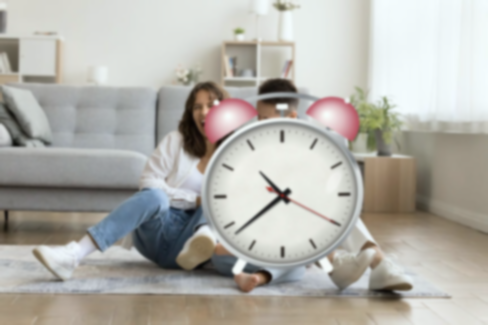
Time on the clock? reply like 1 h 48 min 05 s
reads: 10 h 38 min 20 s
